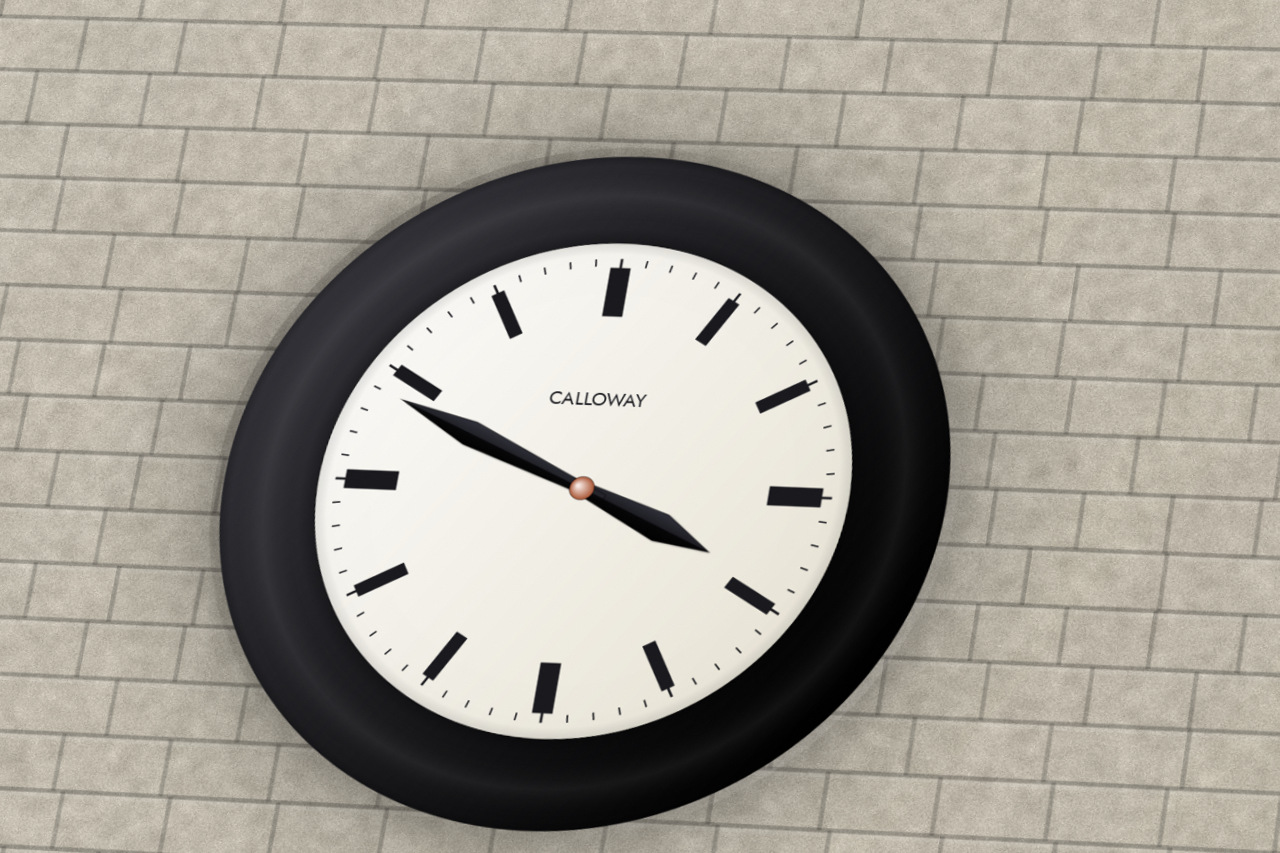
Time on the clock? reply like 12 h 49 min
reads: 3 h 49 min
